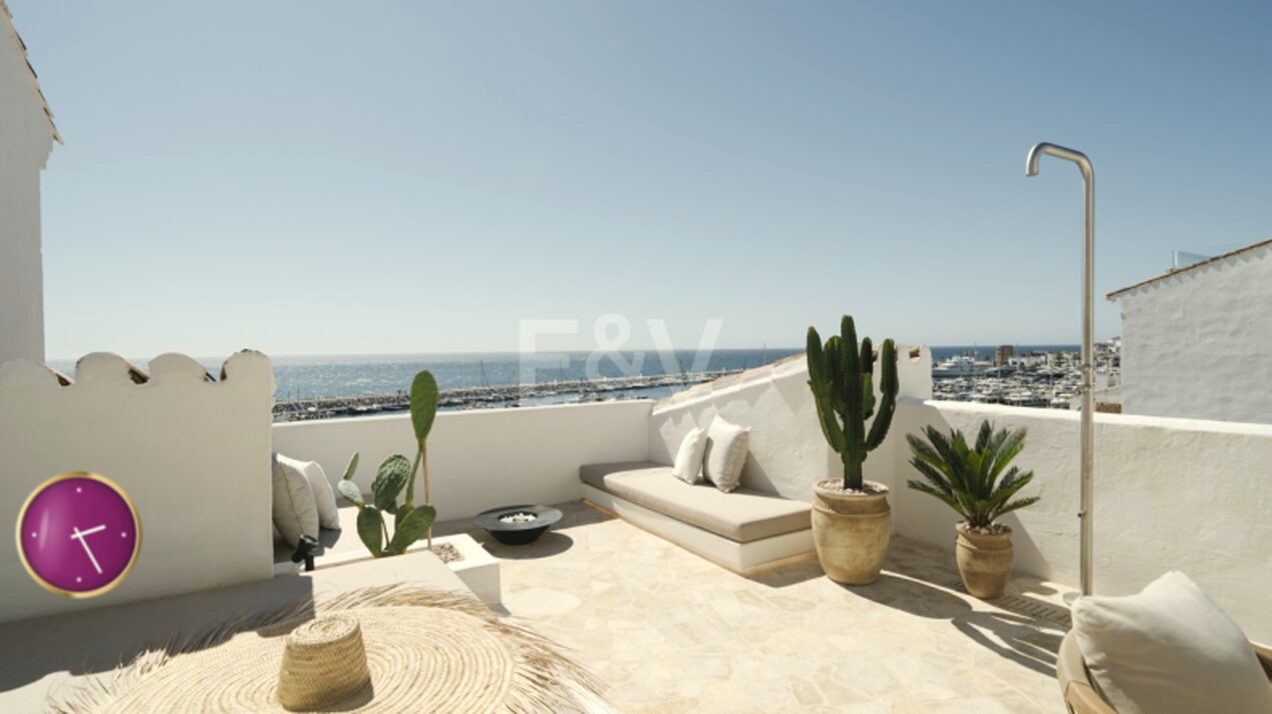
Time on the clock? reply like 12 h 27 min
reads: 2 h 25 min
